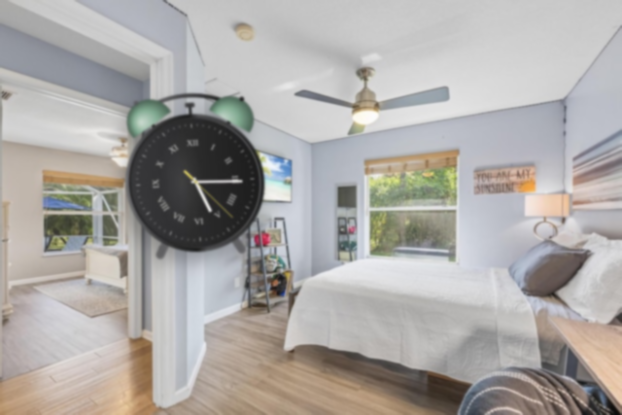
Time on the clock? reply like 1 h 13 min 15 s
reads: 5 h 15 min 23 s
